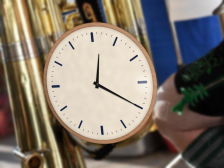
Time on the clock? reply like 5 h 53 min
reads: 12 h 20 min
